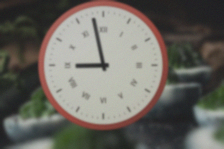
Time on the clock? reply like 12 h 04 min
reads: 8 h 58 min
